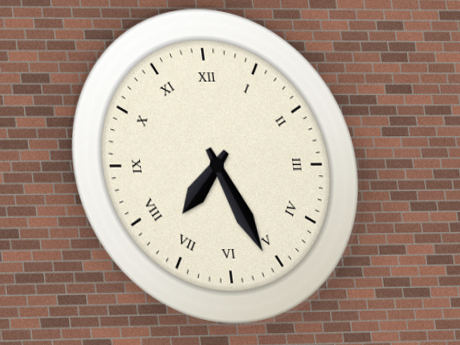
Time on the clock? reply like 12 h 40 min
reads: 7 h 26 min
